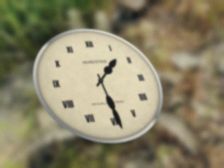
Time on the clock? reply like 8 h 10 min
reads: 1 h 29 min
